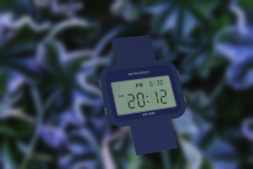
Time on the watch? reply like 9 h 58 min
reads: 20 h 12 min
